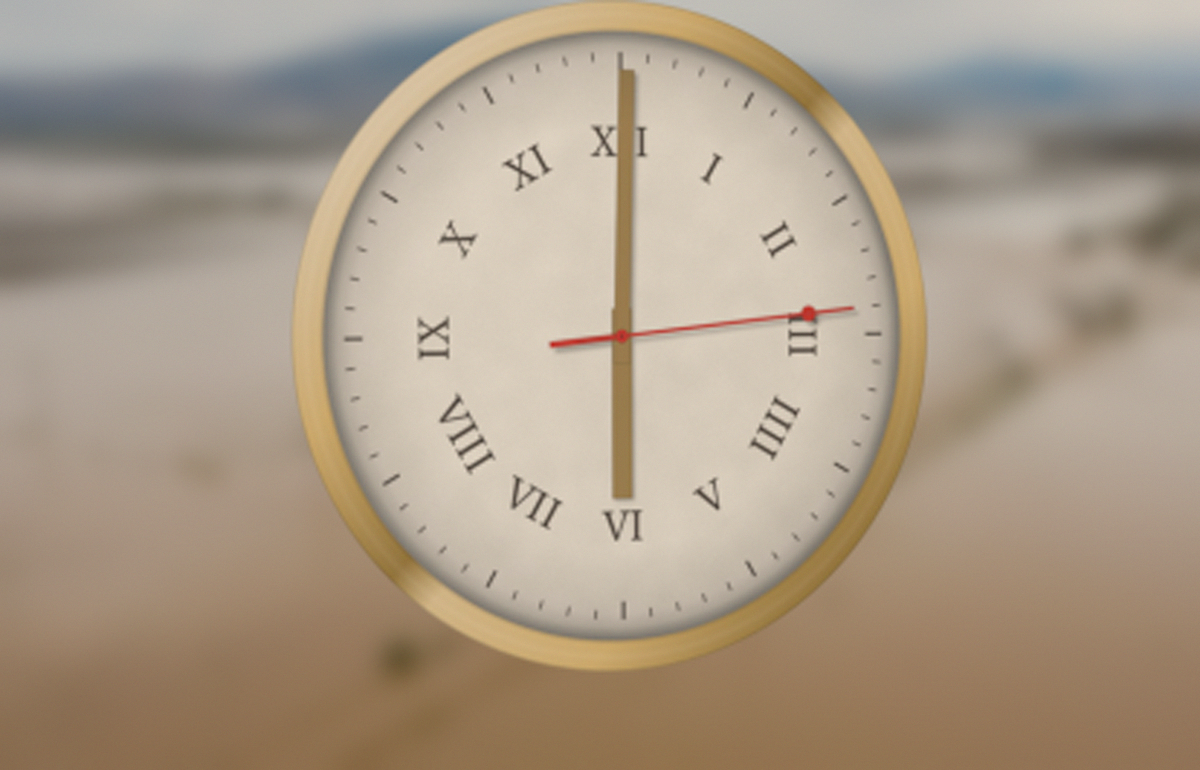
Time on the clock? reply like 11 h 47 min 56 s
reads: 6 h 00 min 14 s
